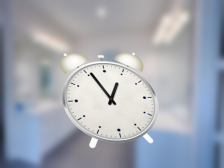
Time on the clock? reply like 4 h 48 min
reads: 12 h 56 min
